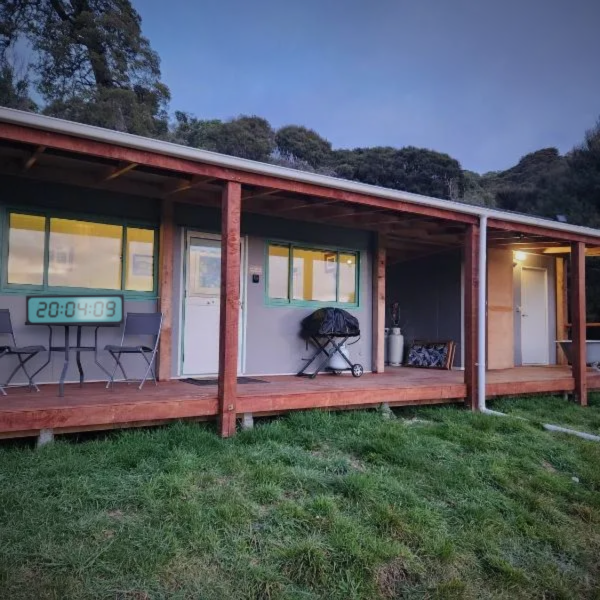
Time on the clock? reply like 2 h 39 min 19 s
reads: 20 h 04 min 09 s
